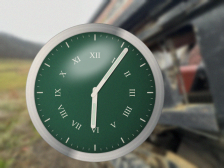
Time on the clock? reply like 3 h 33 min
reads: 6 h 06 min
